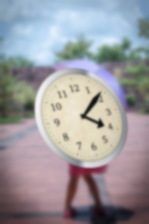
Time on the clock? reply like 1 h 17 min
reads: 4 h 09 min
